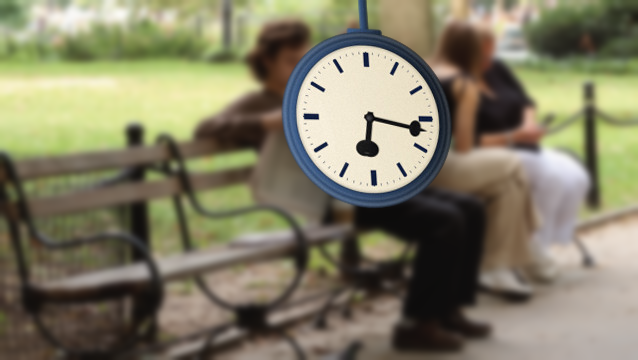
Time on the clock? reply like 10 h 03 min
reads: 6 h 17 min
